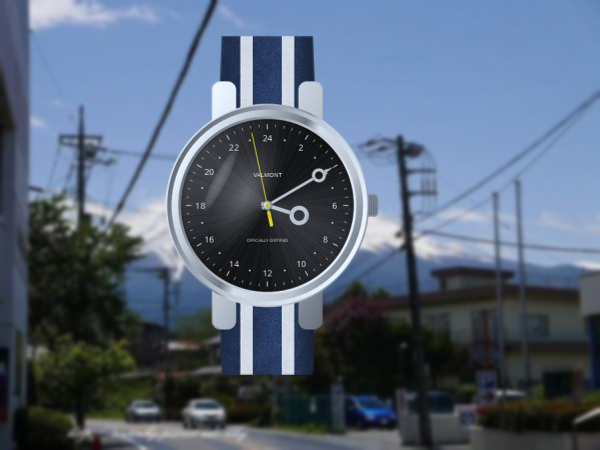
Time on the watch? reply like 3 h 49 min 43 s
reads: 7 h 09 min 58 s
